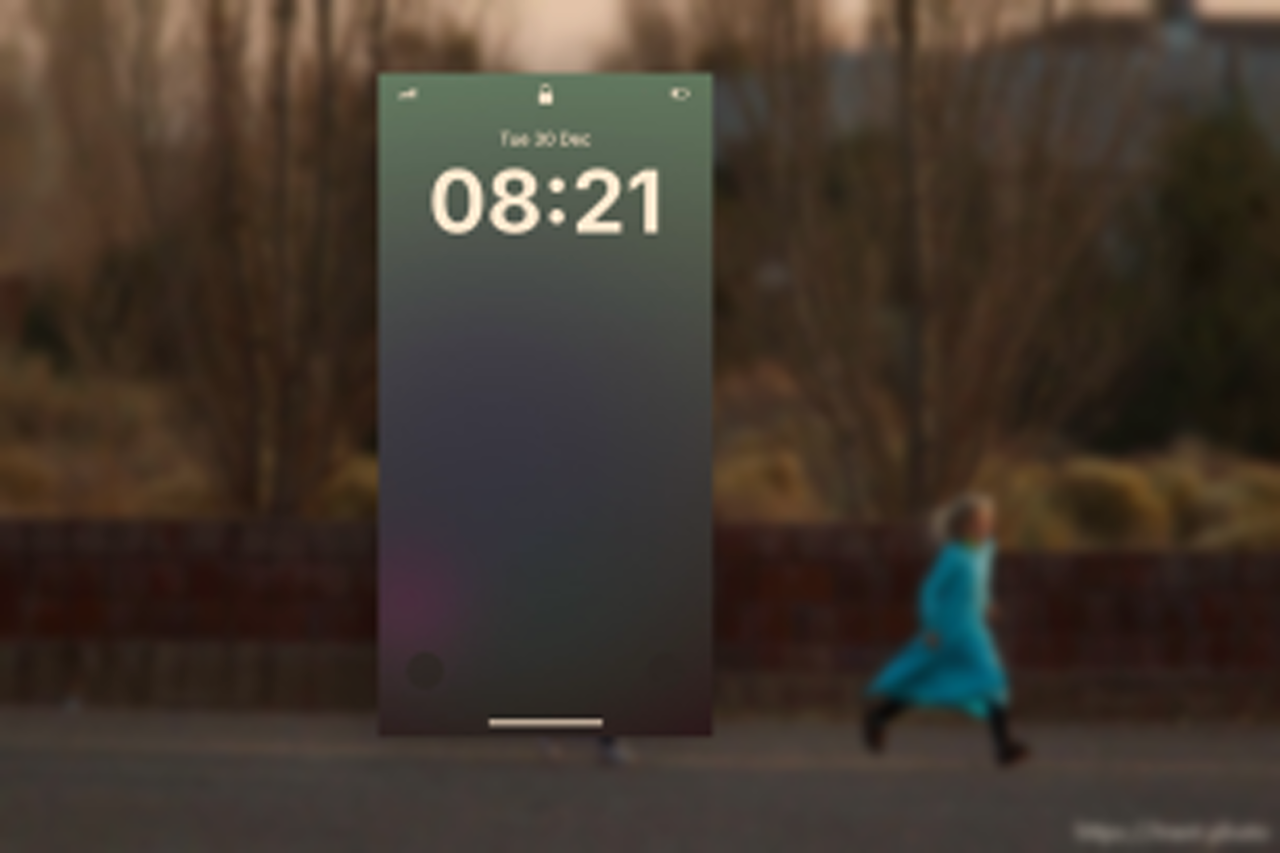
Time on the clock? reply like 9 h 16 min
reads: 8 h 21 min
